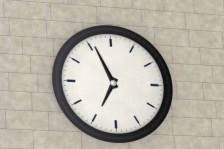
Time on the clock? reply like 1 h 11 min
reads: 6 h 56 min
